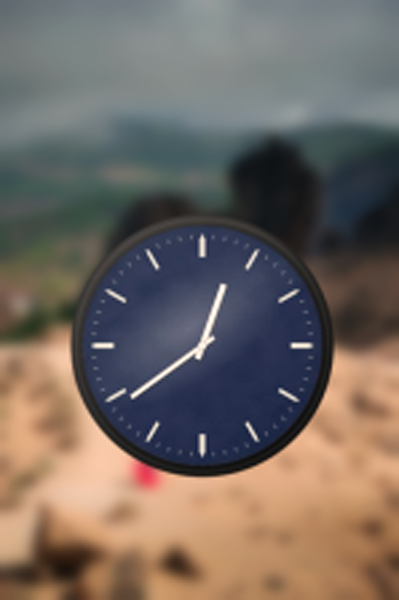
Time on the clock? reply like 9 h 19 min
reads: 12 h 39 min
